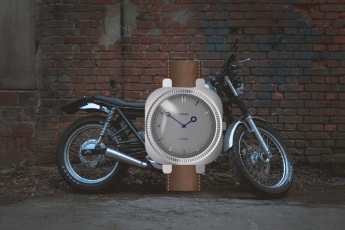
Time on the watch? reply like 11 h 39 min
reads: 1 h 51 min
